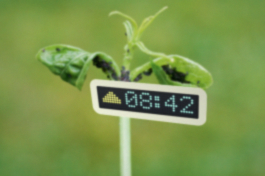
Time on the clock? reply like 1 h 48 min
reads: 8 h 42 min
